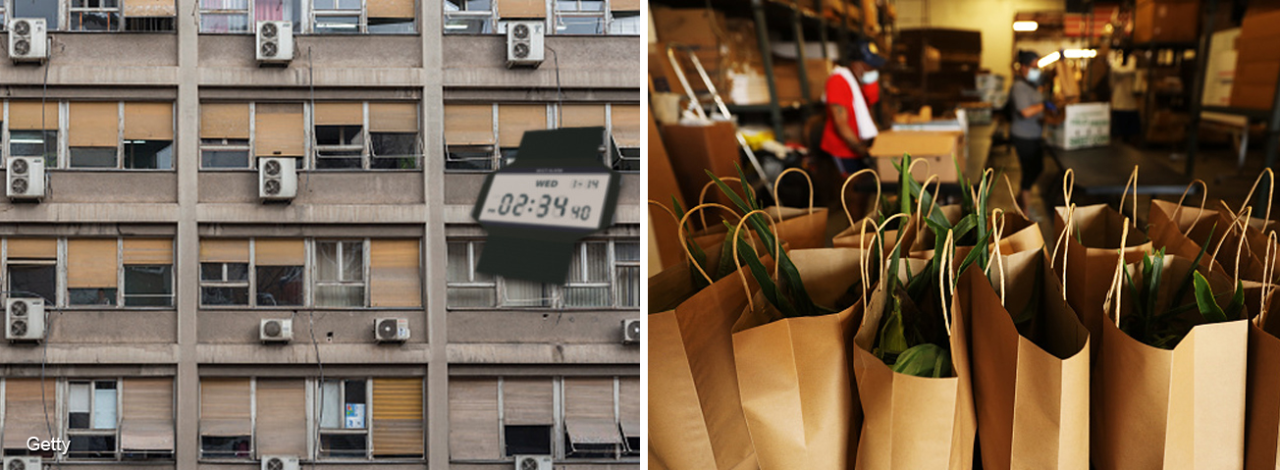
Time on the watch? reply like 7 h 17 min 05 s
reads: 2 h 34 min 40 s
